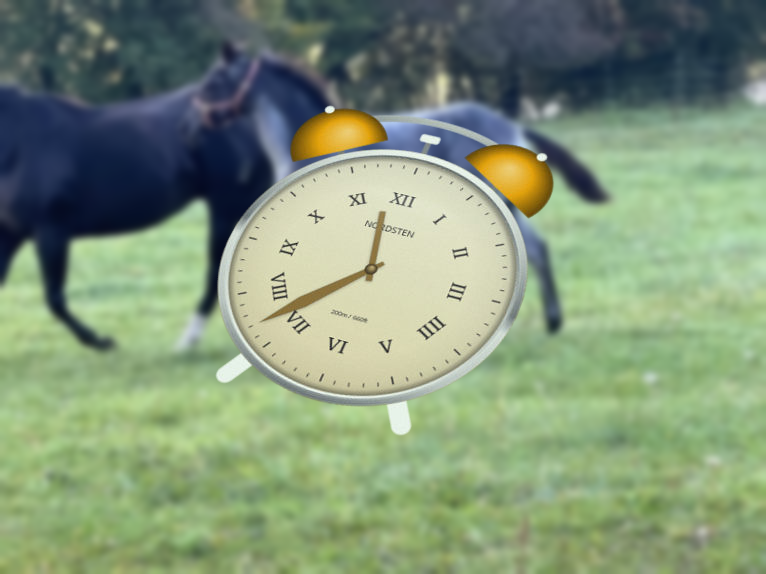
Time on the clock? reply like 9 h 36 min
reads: 11 h 37 min
